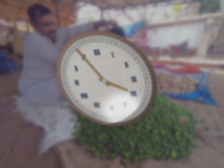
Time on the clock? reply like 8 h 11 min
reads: 3 h 55 min
